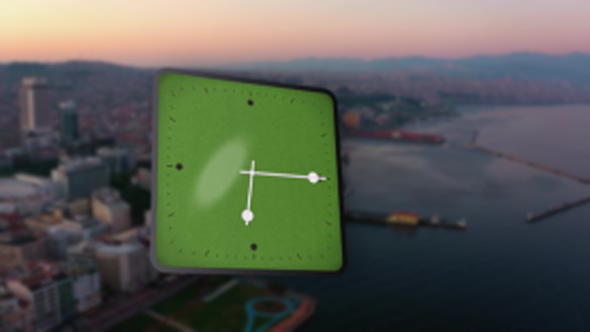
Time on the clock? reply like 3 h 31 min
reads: 6 h 15 min
